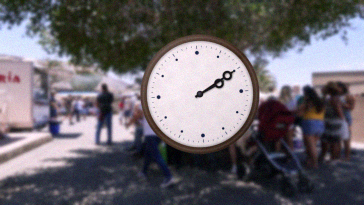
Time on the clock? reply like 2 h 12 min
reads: 2 h 10 min
